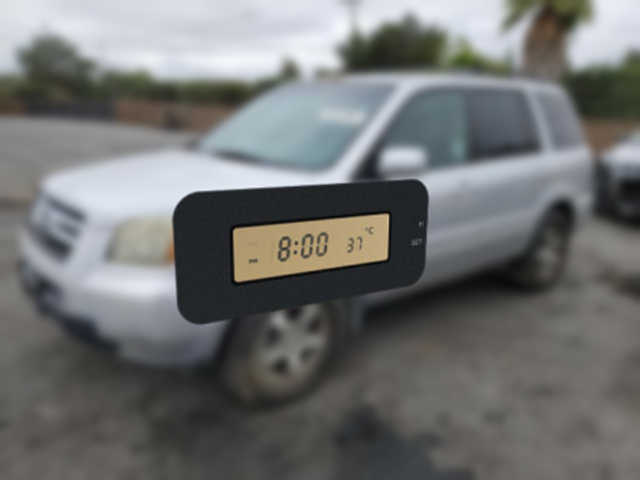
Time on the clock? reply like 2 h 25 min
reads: 8 h 00 min
